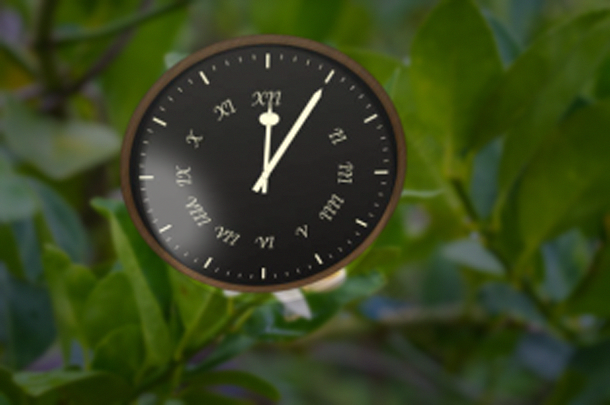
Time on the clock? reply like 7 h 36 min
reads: 12 h 05 min
